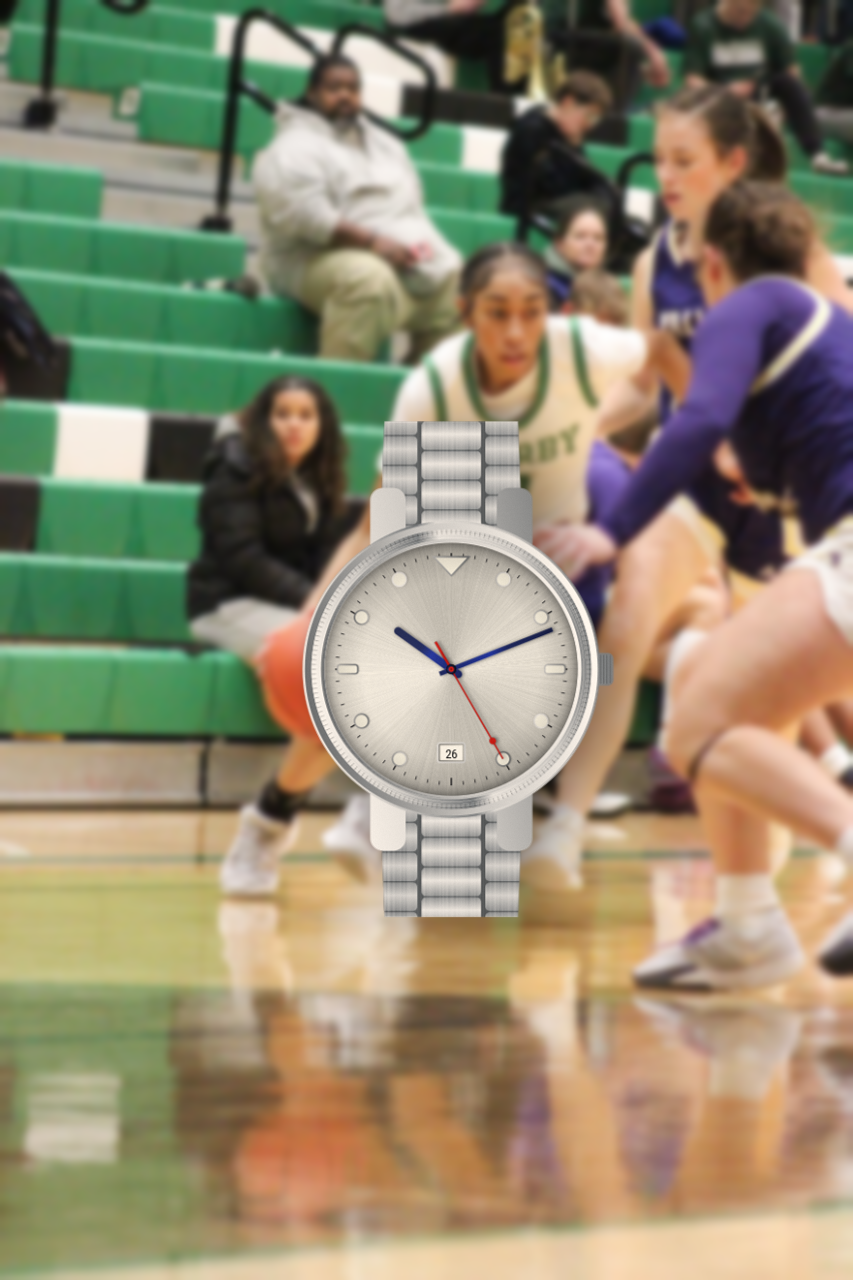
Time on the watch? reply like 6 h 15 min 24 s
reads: 10 h 11 min 25 s
